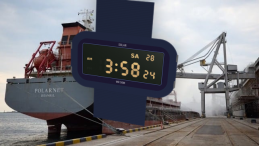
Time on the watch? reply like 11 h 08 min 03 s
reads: 3 h 58 min 24 s
